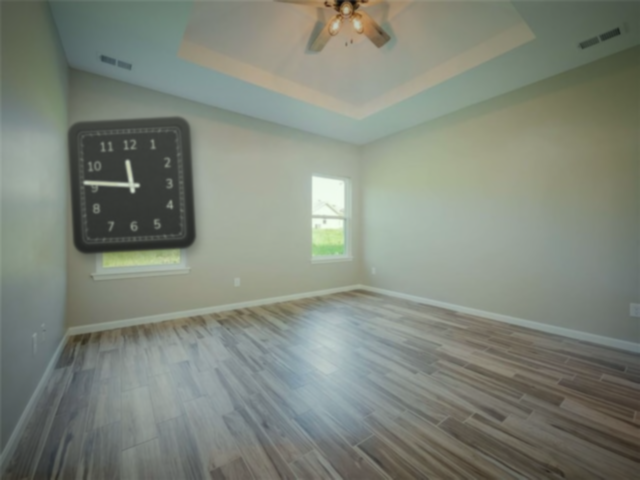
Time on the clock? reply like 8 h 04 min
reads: 11 h 46 min
